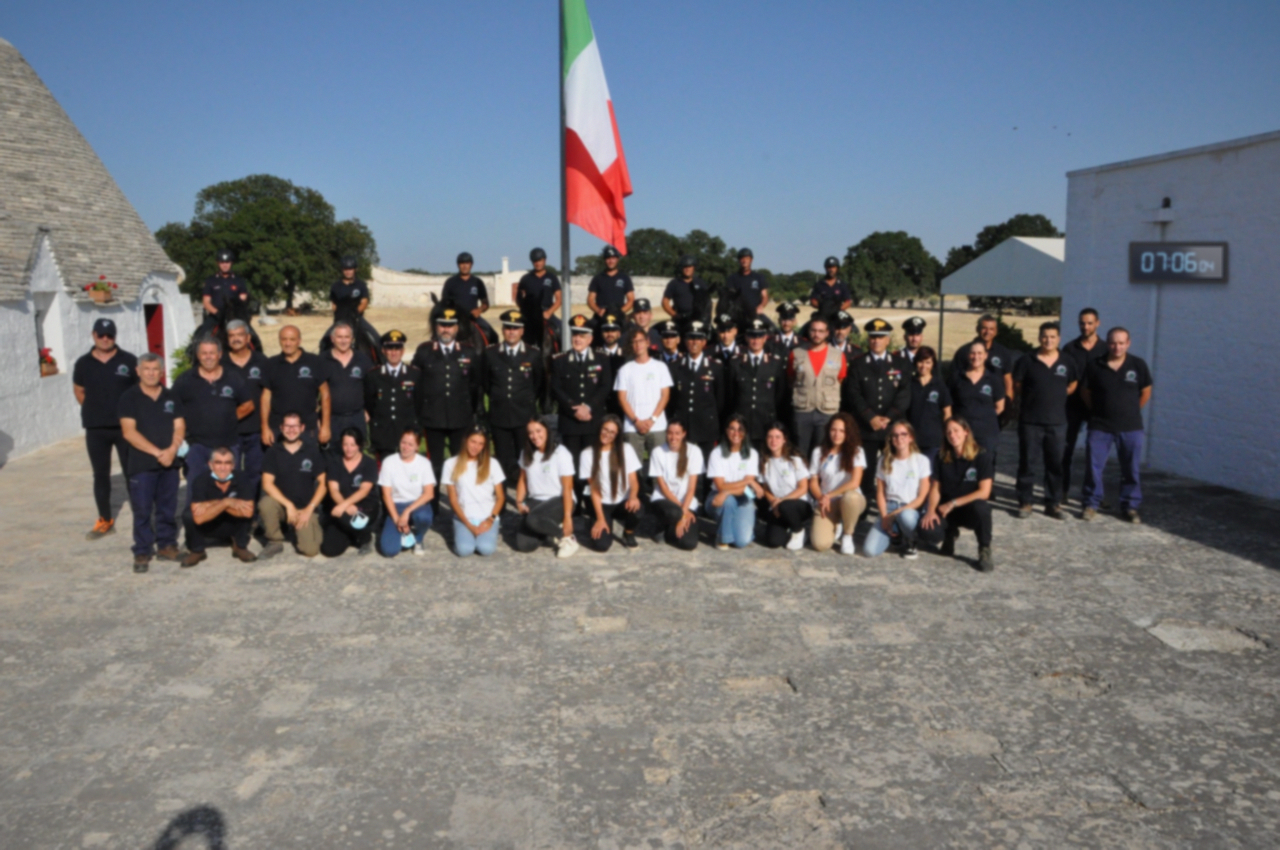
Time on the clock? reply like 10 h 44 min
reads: 7 h 06 min
